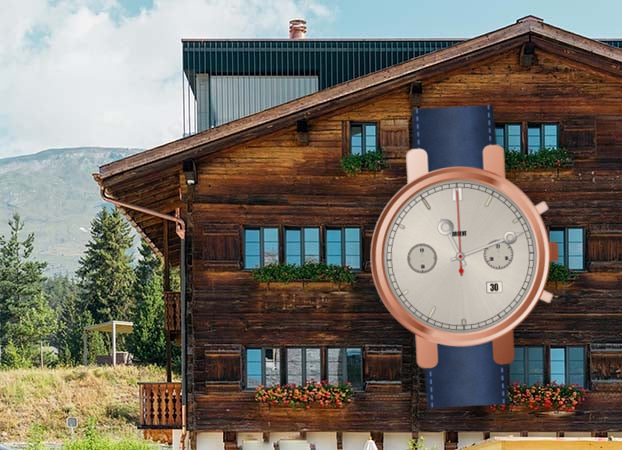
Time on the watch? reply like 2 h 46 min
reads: 11 h 12 min
